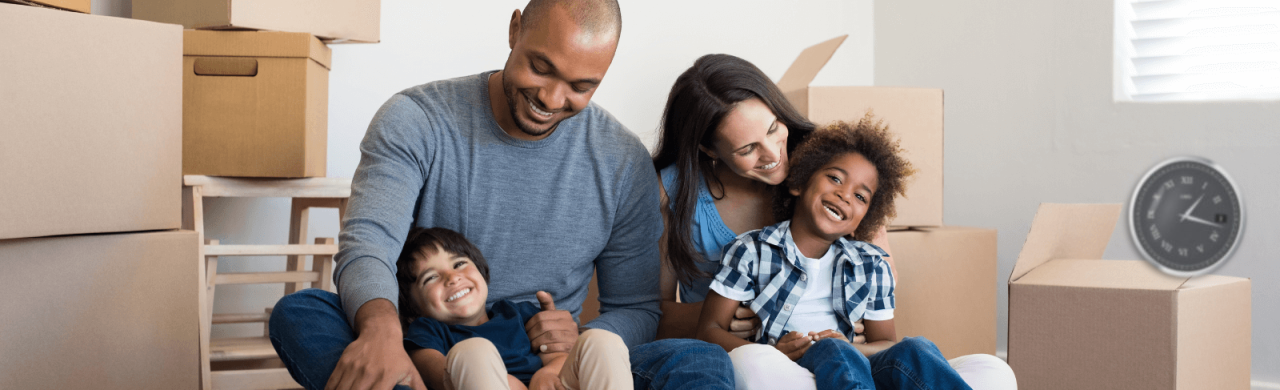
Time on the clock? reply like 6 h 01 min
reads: 1 h 17 min
